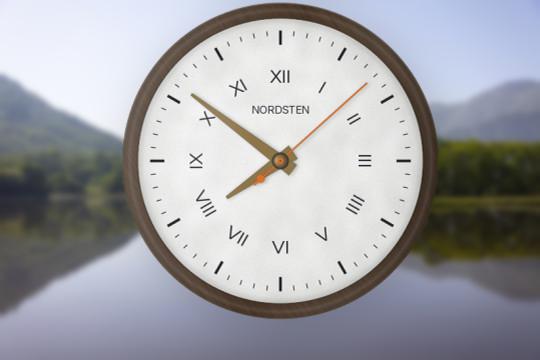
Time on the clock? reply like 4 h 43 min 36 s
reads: 7 h 51 min 08 s
